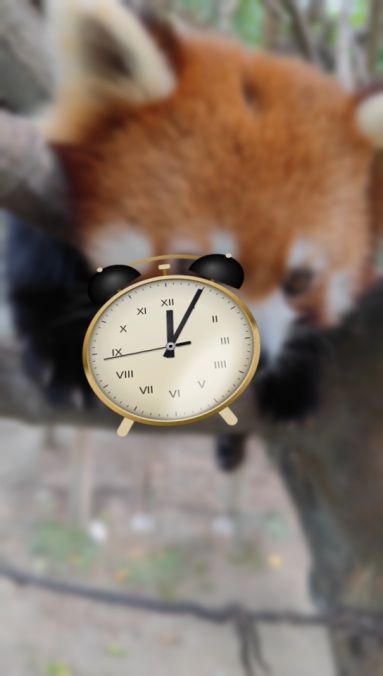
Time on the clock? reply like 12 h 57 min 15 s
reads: 12 h 04 min 44 s
